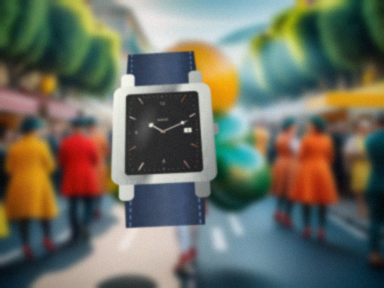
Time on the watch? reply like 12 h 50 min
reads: 10 h 11 min
